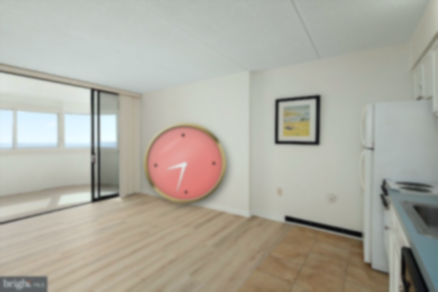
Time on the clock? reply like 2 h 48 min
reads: 8 h 33 min
